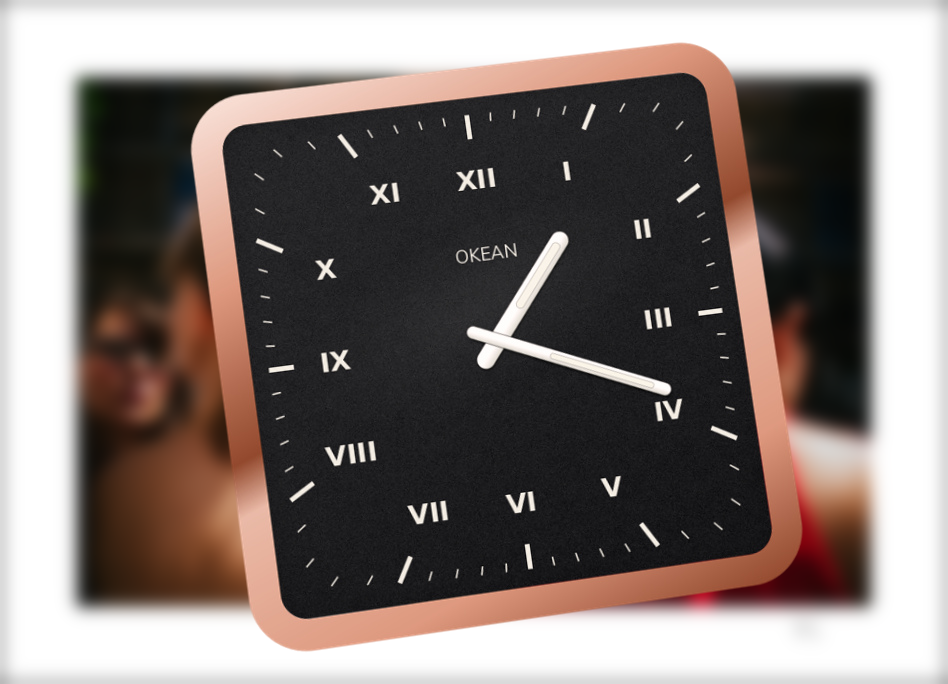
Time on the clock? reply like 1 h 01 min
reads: 1 h 19 min
